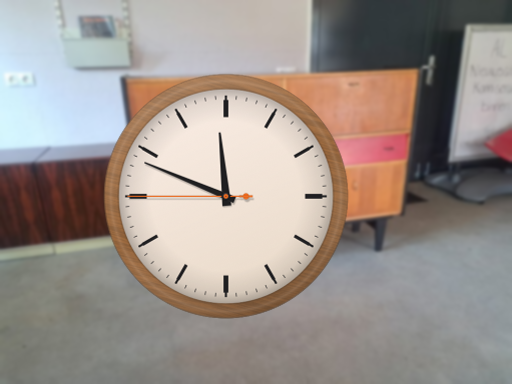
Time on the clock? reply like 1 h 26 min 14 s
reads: 11 h 48 min 45 s
